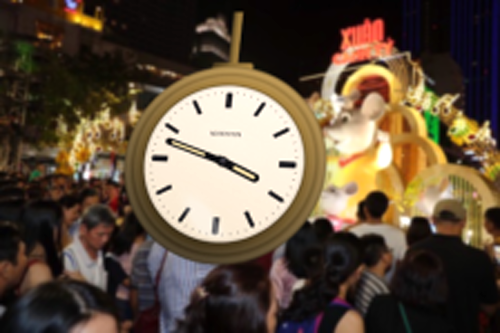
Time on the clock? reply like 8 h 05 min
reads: 3 h 48 min
